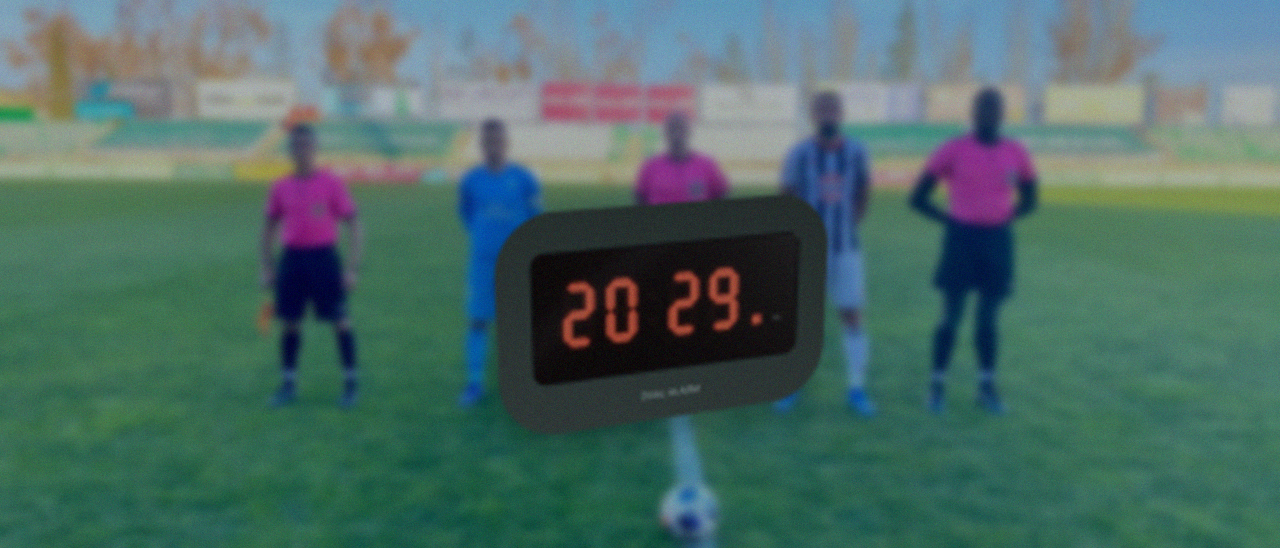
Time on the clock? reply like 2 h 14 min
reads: 20 h 29 min
